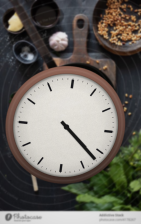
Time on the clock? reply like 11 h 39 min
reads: 4 h 22 min
